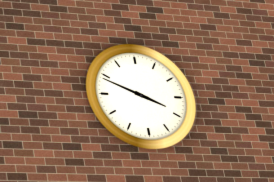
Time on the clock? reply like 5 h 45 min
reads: 3 h 49 min
